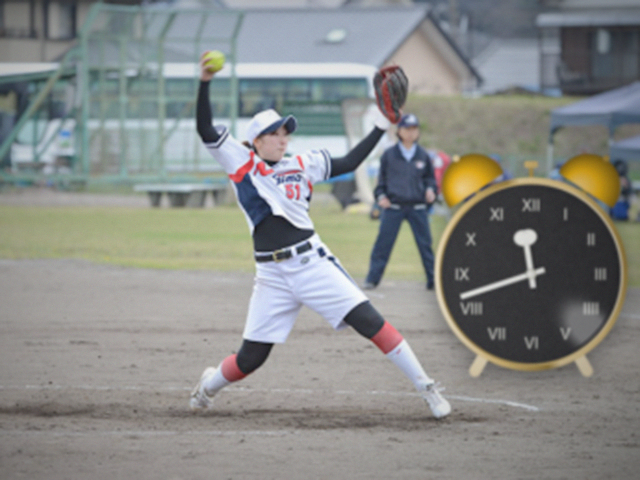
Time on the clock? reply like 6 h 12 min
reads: 11 h 42 min
